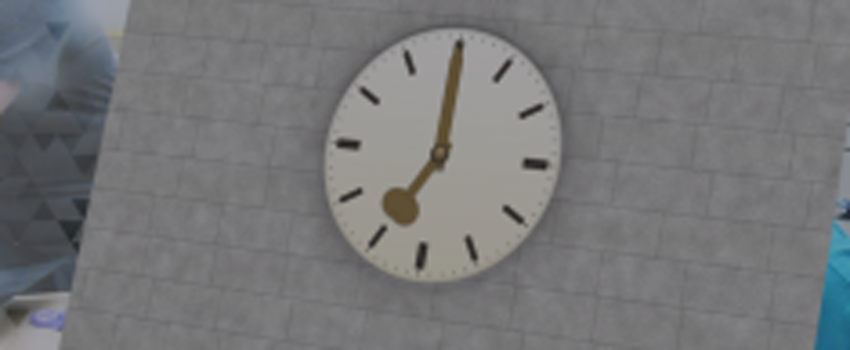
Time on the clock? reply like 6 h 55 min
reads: 7 h 00 min
